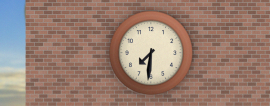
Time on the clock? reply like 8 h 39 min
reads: 7 h 31 min
